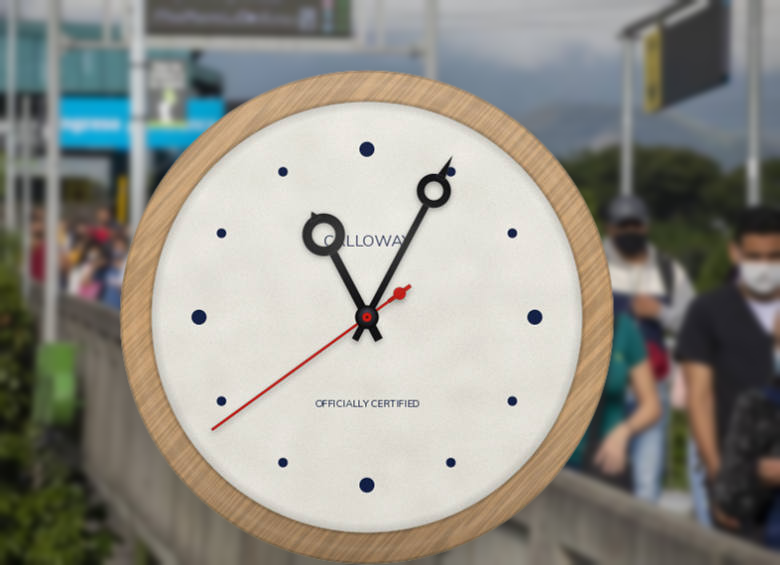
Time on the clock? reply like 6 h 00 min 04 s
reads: 11 h 04 min 39 s
